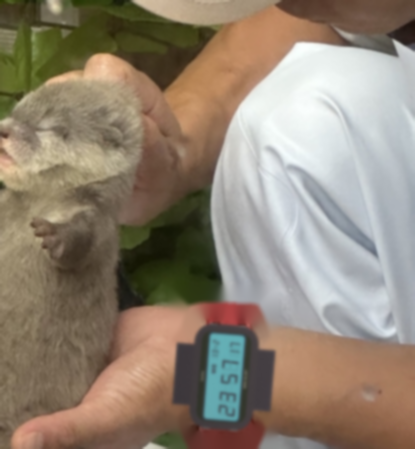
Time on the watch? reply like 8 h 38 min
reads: 23 h 57 min
